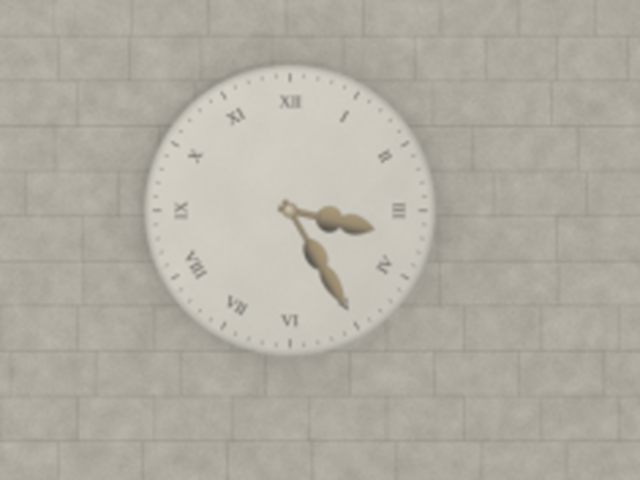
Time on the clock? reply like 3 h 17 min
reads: 3 h 25 min
